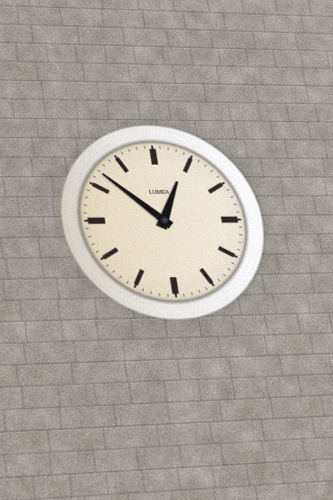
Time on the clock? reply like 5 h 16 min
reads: 12 h 52 min
